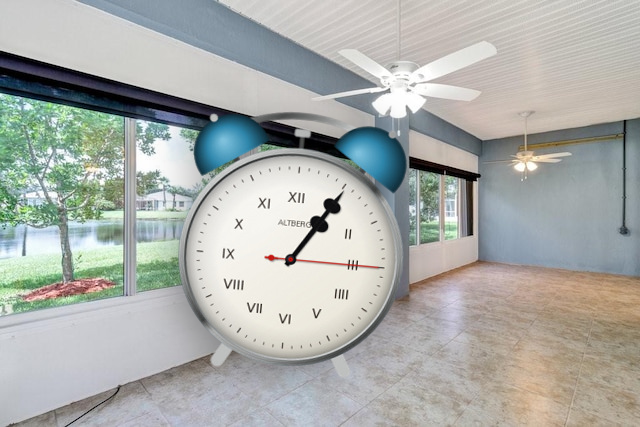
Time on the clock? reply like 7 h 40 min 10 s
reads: 1 h 05 min 15 s
